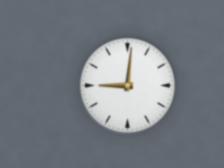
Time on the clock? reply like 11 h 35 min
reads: 9 h 01 min
